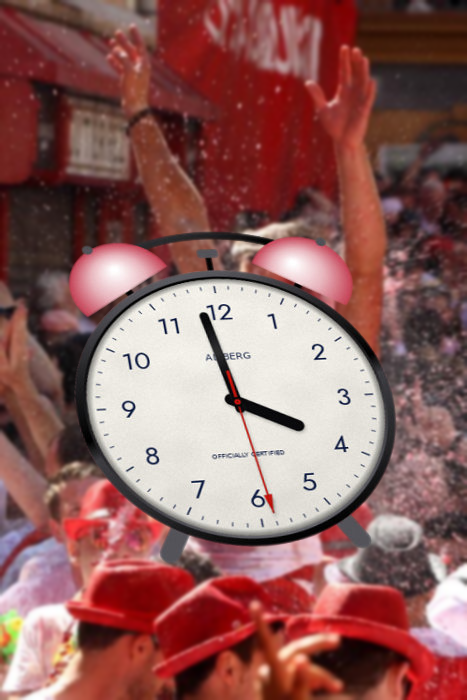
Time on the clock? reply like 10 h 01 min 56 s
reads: 3 h 58 min 29 s
